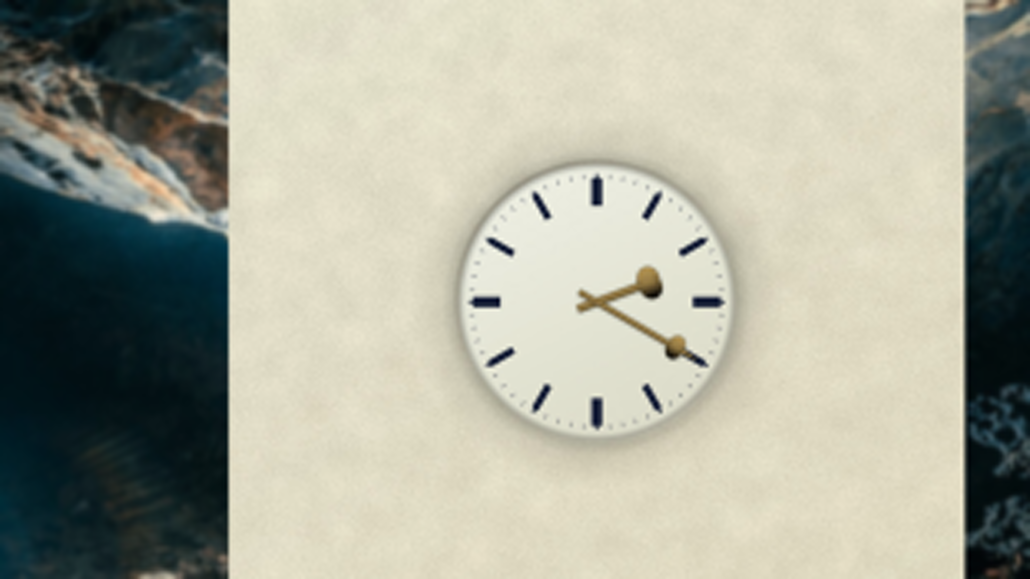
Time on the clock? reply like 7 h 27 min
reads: 2 h 20 min
